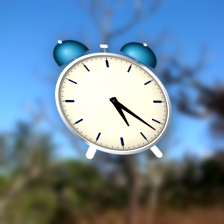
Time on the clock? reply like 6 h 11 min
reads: 5 h 22 min
